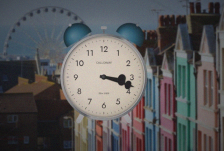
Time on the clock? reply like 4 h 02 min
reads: 3 h 18 min
